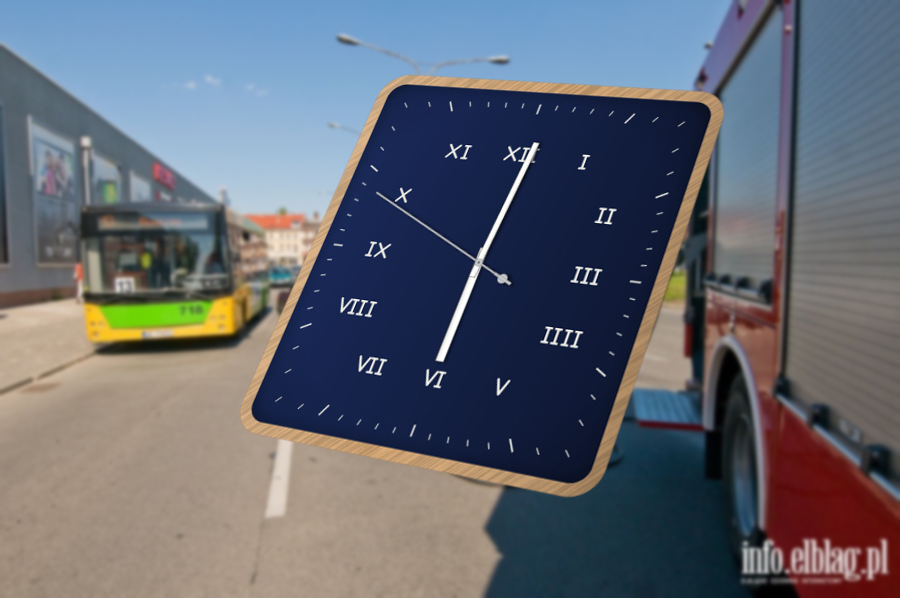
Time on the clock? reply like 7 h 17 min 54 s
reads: 6 h 00 min 49 s
